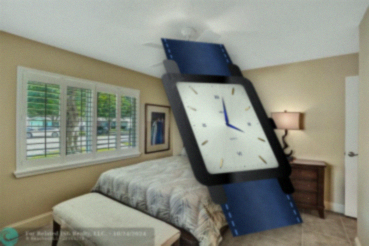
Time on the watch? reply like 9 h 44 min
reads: 4 h 02 min
